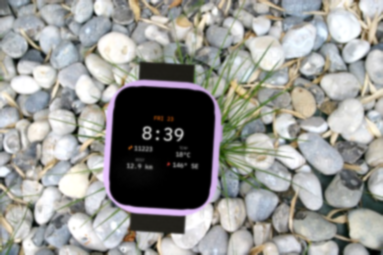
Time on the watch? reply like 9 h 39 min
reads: 8 h 39 min
